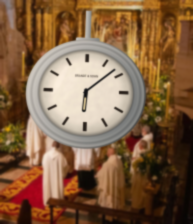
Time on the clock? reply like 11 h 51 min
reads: 6 h 08 min
